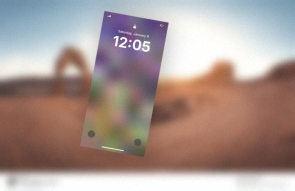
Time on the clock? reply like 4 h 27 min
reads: 12 h 05 min
